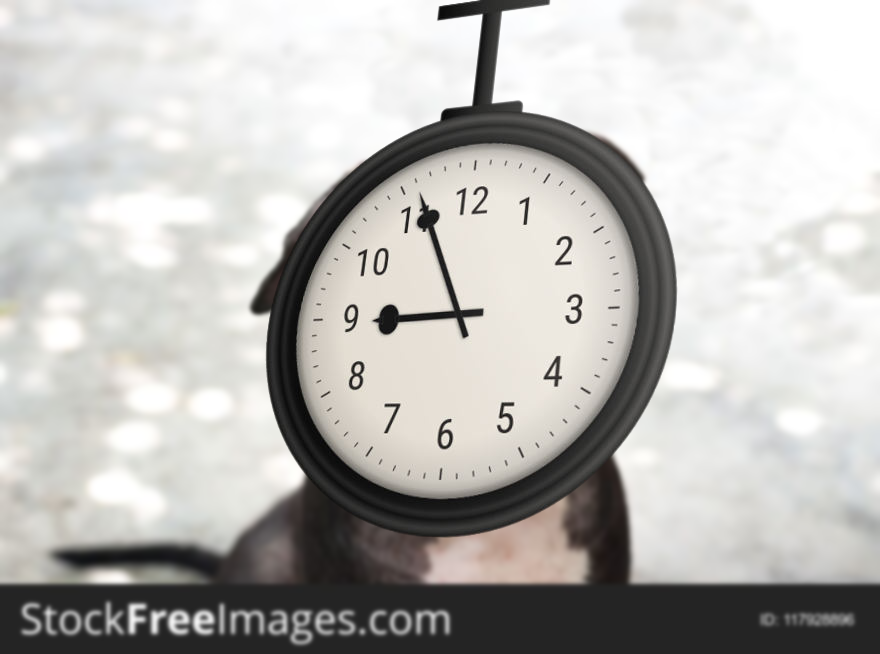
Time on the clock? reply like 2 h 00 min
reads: 8 h 56 min
